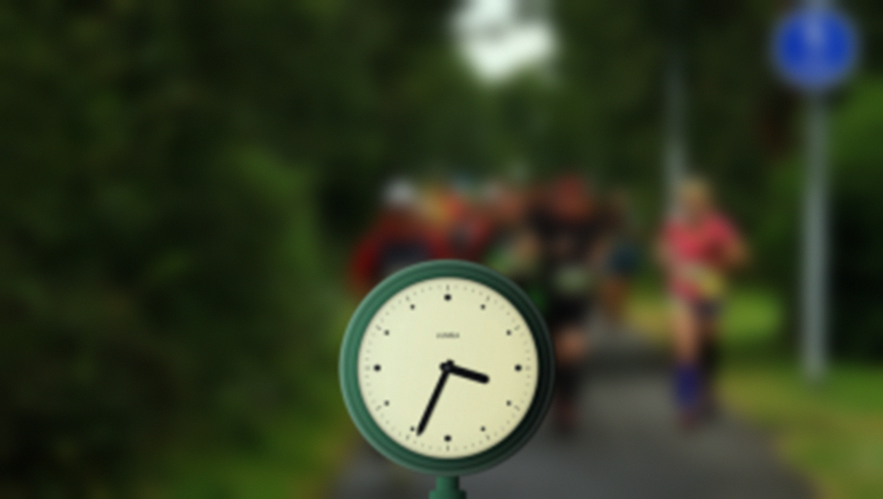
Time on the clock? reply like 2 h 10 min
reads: 3 h 34 min
